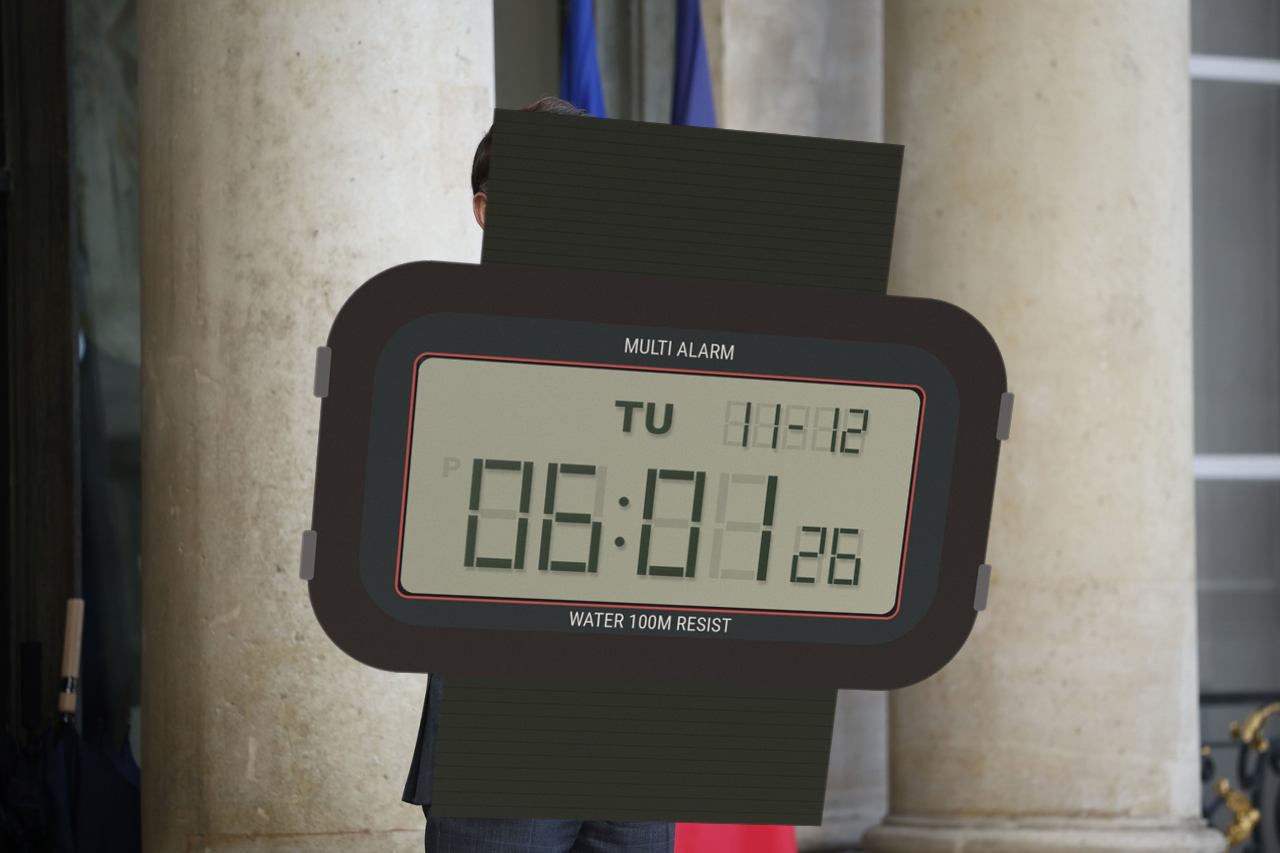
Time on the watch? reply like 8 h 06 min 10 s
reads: 6 h 01 min 26 s
